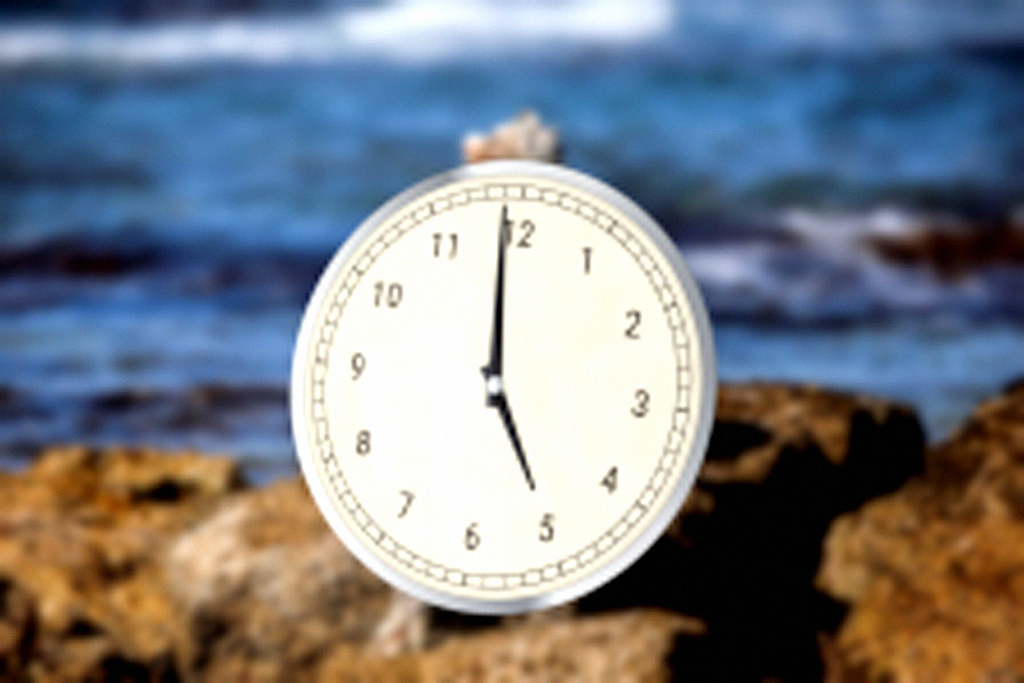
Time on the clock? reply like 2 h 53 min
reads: 4 h 59 min
